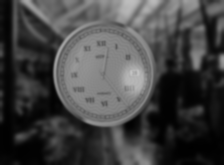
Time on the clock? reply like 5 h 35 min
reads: 12 h 24 min
